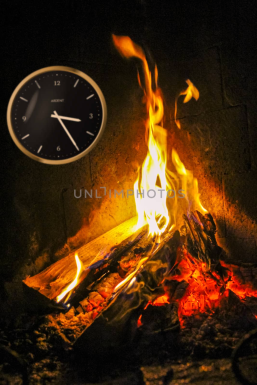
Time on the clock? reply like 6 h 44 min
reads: 3 h 25 min
